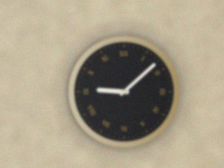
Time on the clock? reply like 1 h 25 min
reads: 9 h 08 min
